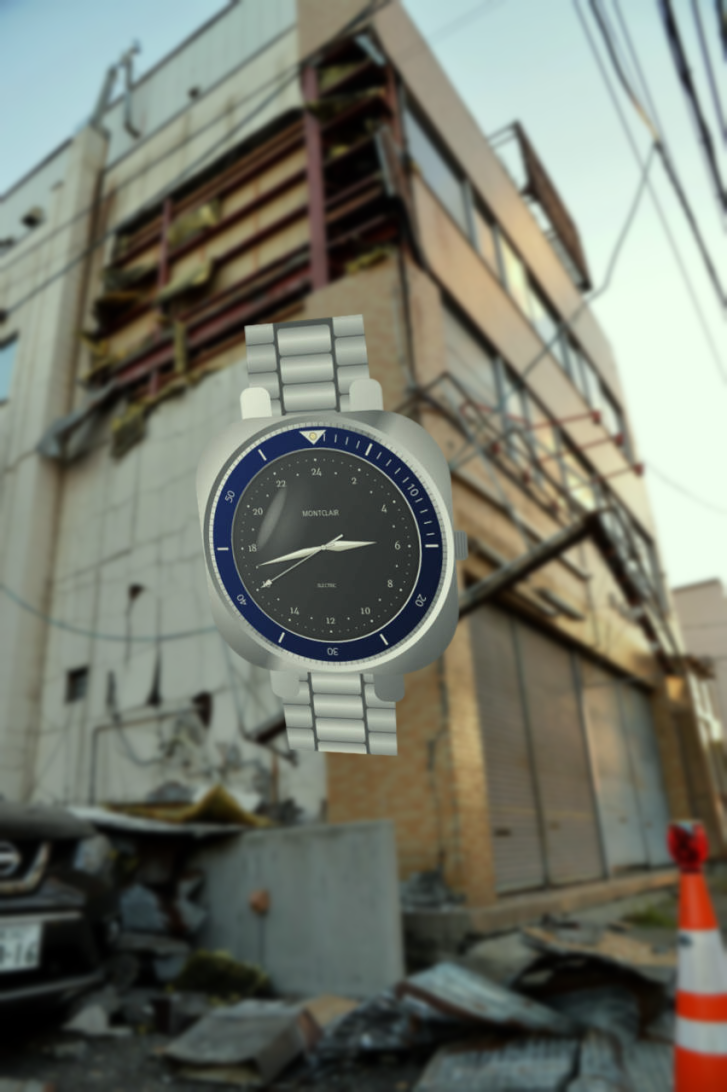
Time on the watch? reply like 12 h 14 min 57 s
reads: 5 h 42 min 40 s
